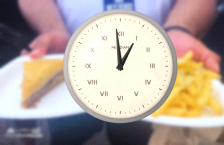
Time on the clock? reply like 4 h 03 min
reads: 12 h 59 min
